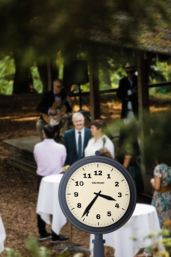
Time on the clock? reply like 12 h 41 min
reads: 3 h 36 min
